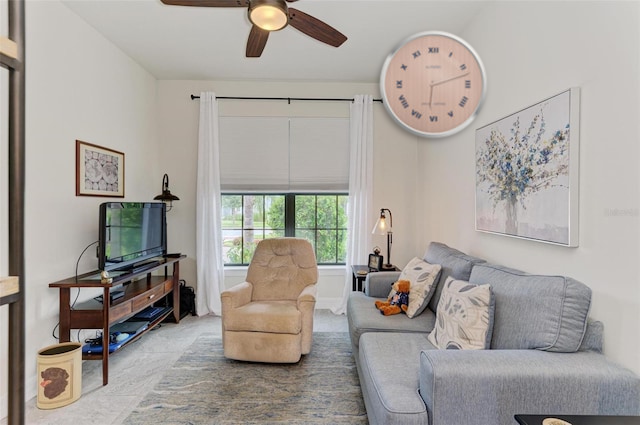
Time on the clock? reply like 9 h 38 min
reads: 6 h 12 min
